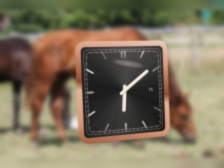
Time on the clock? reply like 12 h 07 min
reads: 6 h 09 min
